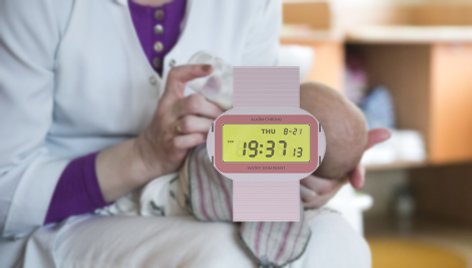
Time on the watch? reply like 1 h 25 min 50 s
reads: 19 h 37 min 13 s
